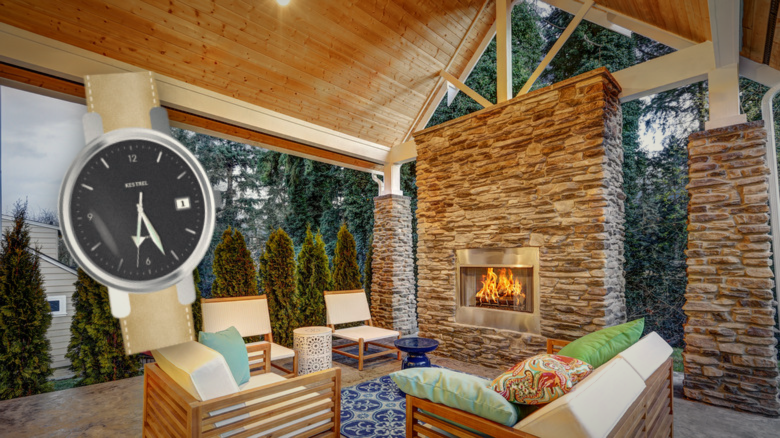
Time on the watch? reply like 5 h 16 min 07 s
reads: 6 h 26 min 32 s
